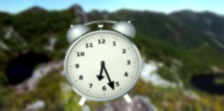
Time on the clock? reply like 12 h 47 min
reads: 6 h 27 min
